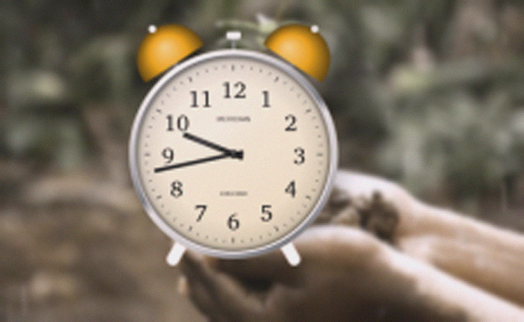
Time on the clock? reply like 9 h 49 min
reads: 9 h 43 min
